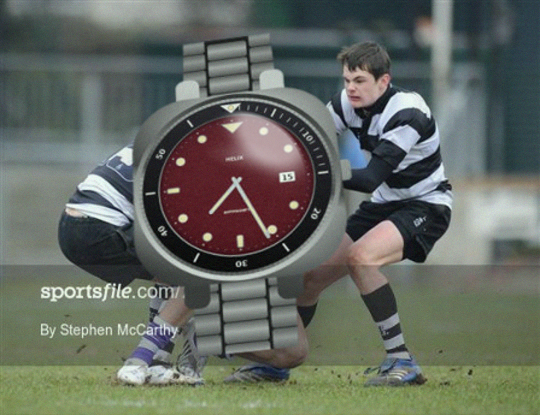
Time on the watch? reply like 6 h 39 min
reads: 7 h 26 min
